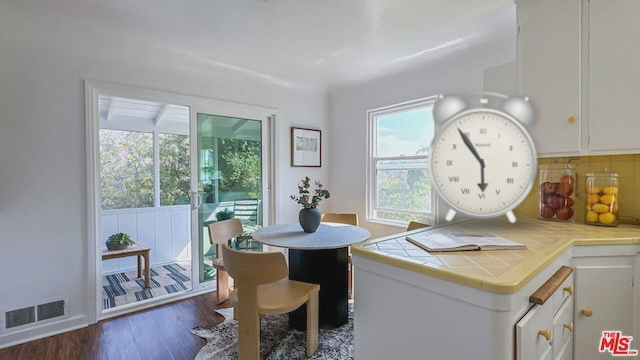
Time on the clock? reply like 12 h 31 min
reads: 5 h 54 min
